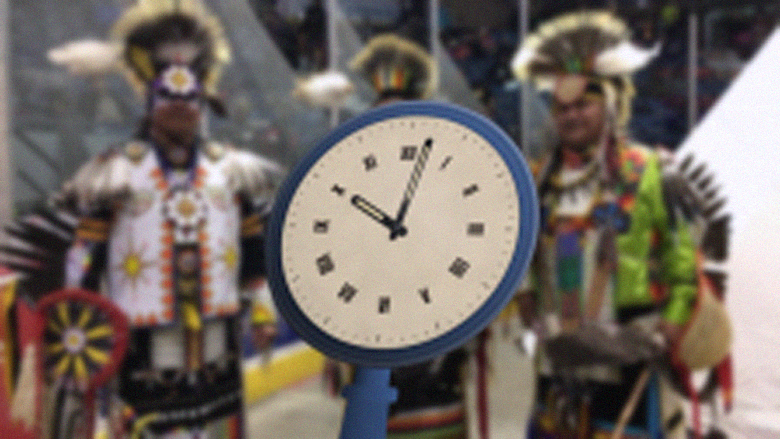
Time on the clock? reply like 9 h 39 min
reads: 10 h 02 min
